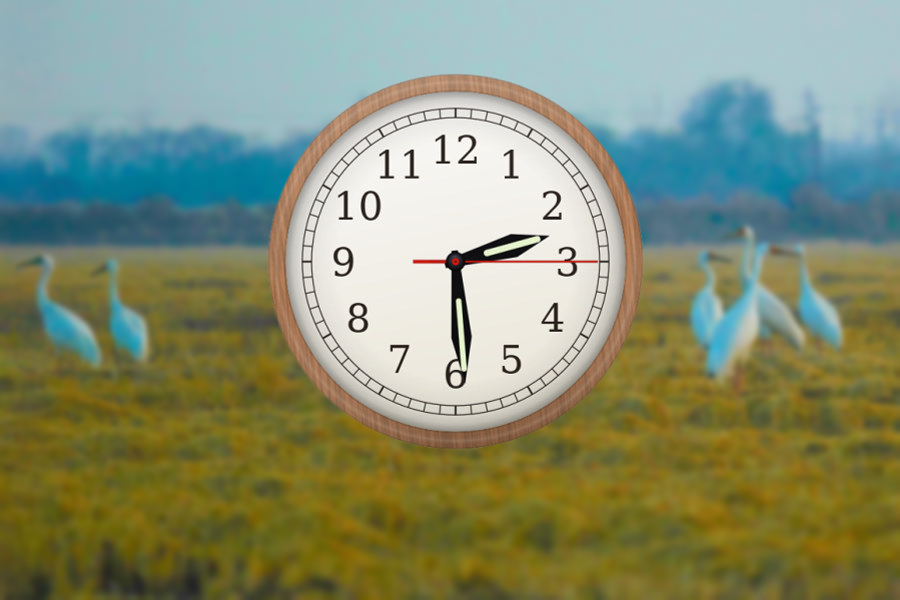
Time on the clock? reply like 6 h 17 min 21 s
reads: 2 h 29 min 15 s
